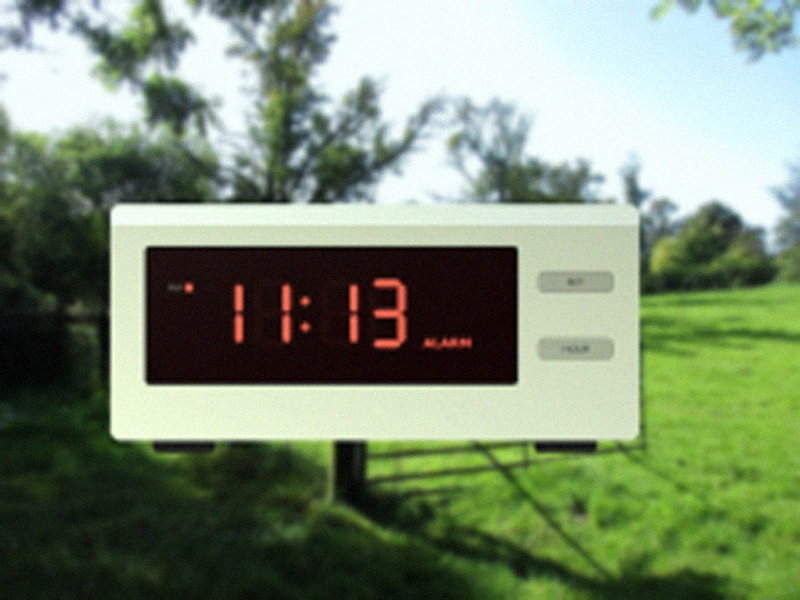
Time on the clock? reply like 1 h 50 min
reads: 11 h 13 min
